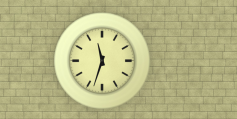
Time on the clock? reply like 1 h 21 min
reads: 11 h 33 min
